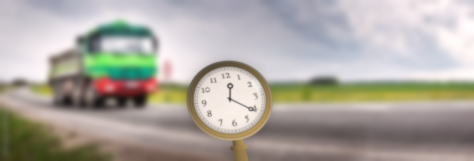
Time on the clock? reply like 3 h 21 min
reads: 12 h 21 min
